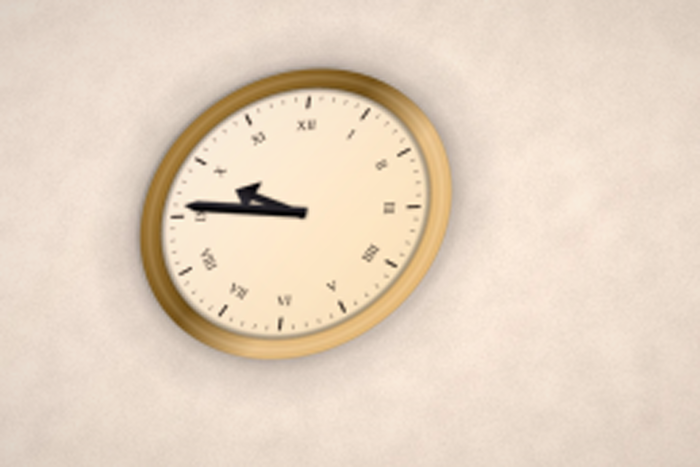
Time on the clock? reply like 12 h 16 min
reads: 9 h 46 min
